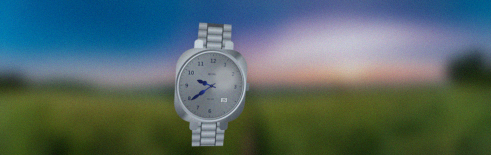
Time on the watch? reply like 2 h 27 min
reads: 9 h 39 min
